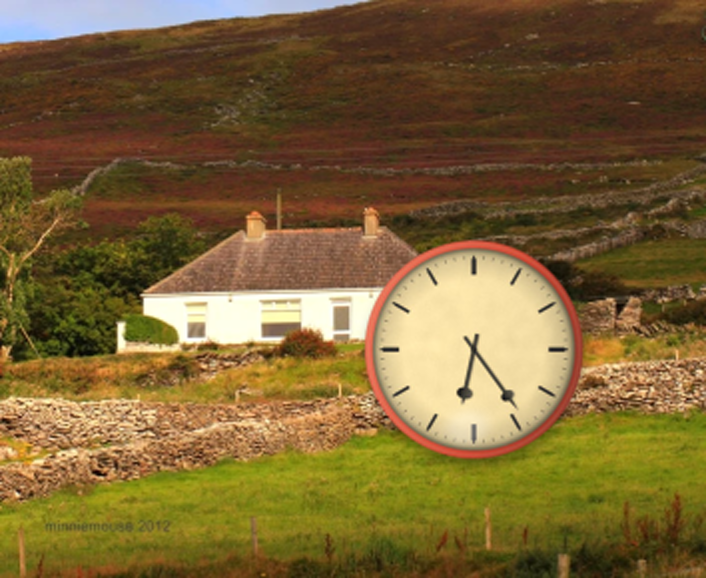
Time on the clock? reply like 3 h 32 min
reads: 6 h 24 min
